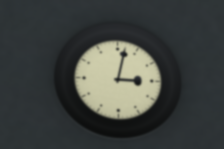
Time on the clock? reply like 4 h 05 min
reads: 3 h 02 min
